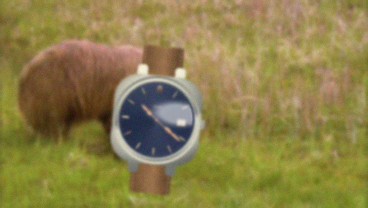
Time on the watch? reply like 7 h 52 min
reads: 10 h 21 min
